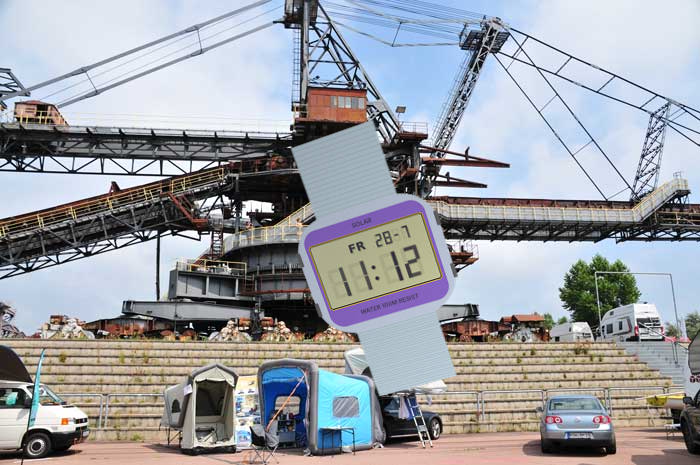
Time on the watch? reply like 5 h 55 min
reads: 11 h 12 min
